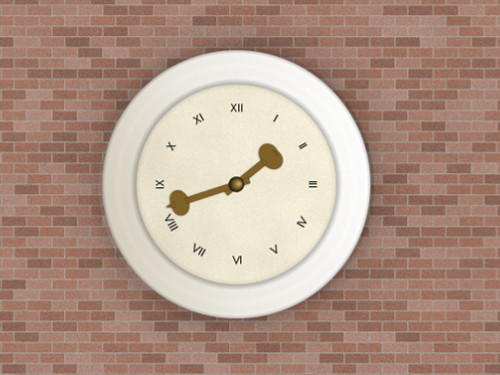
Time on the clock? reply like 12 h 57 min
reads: 1 h 42 min
